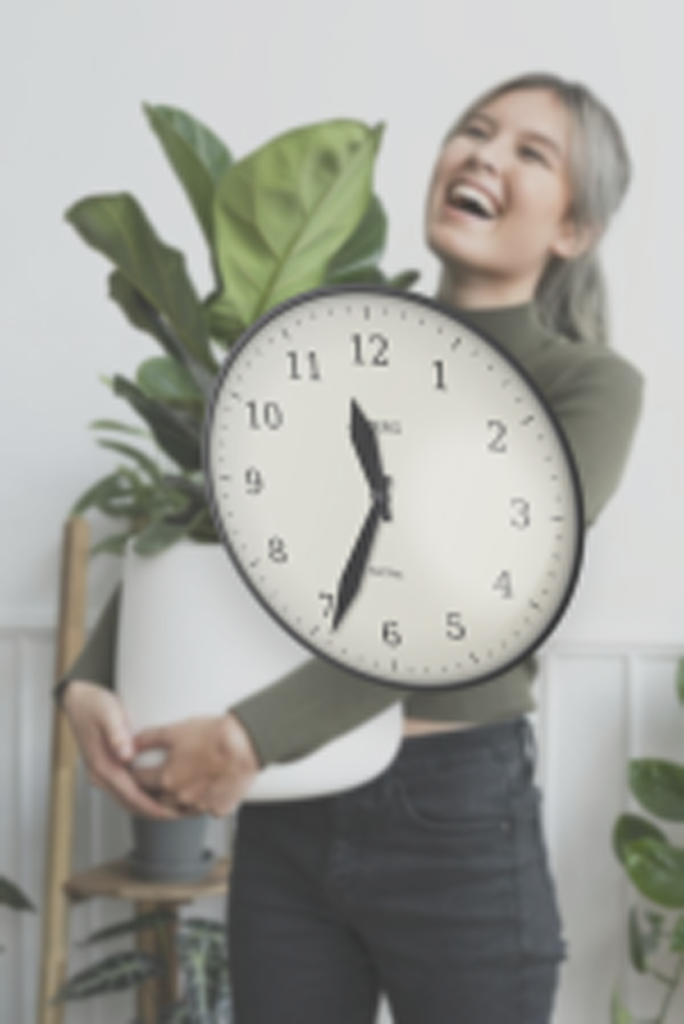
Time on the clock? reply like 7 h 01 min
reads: 11 h 34 min
